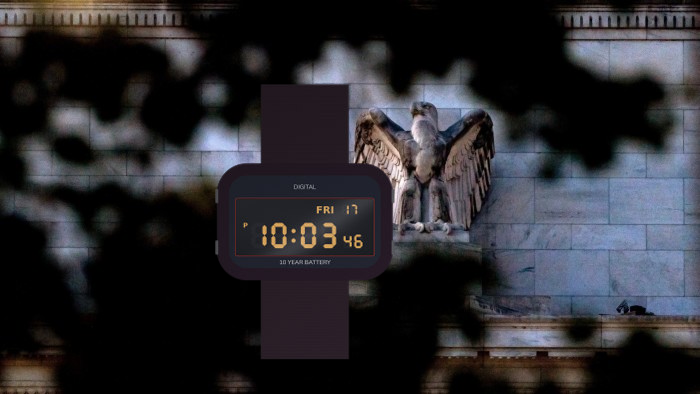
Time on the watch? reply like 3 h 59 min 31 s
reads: 10 h 03 min 46 s
